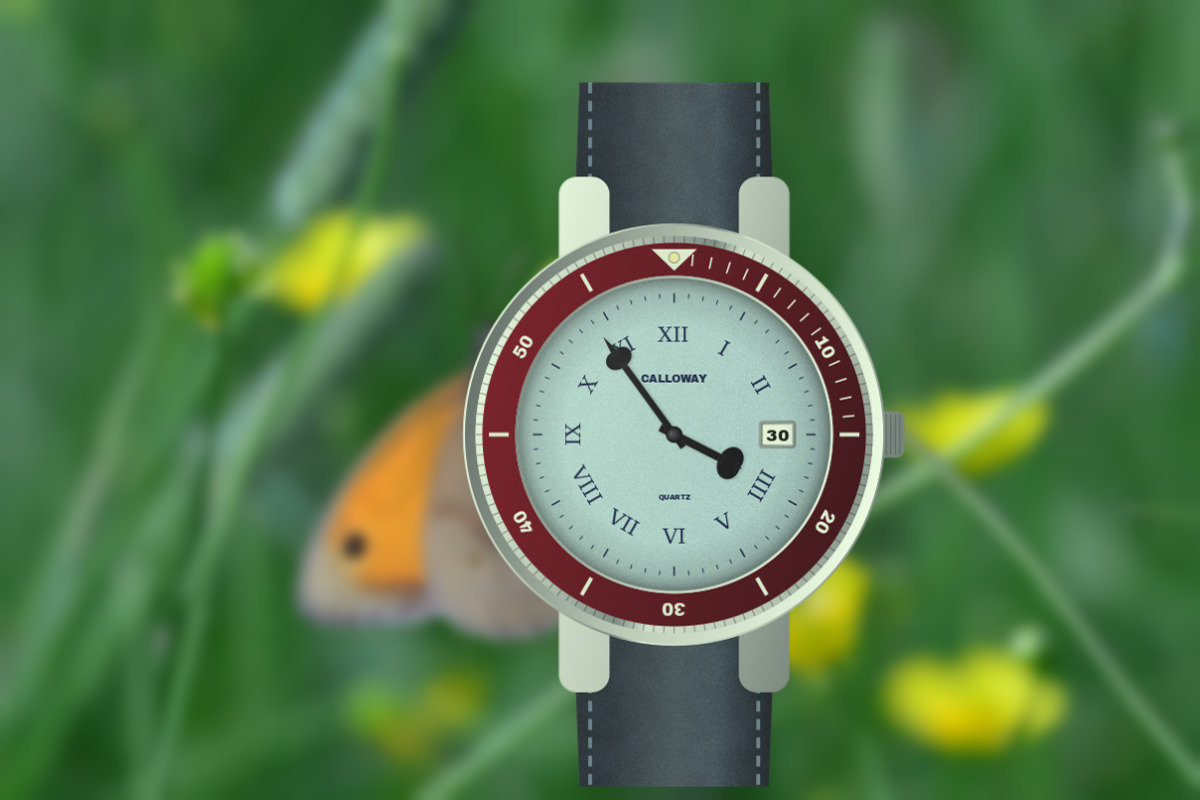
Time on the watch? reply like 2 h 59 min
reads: 3 h 54 min
